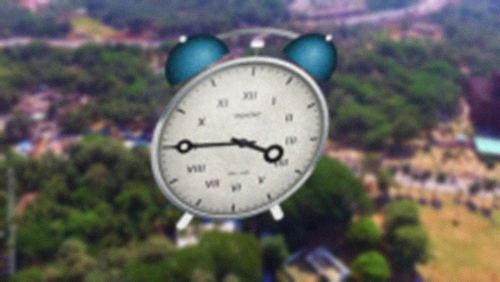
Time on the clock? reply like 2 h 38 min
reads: 3 h 45 min
